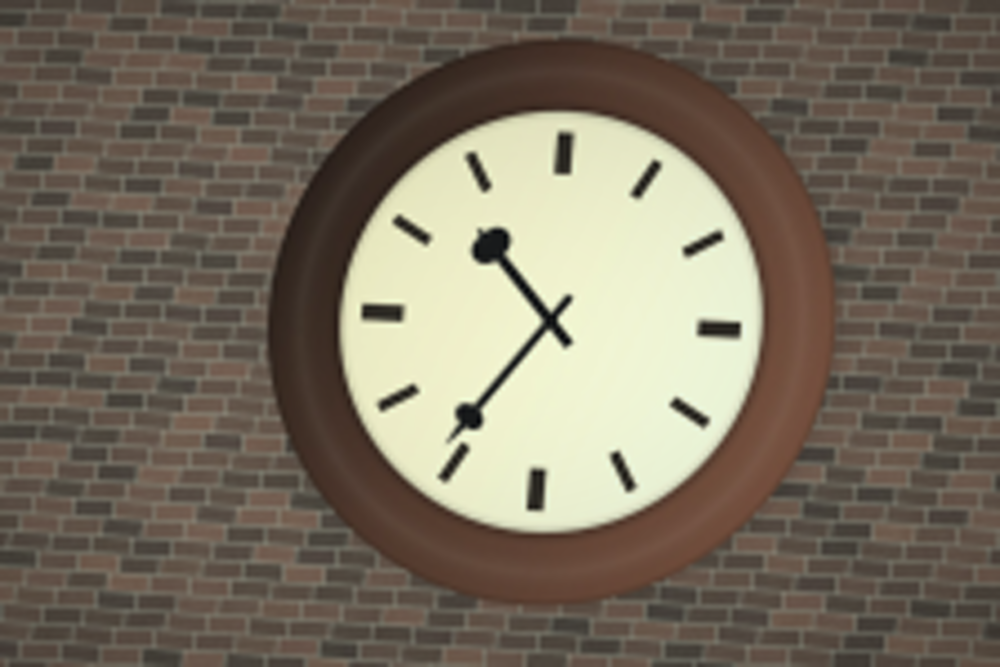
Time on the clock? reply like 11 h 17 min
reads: 10 h 36 min
